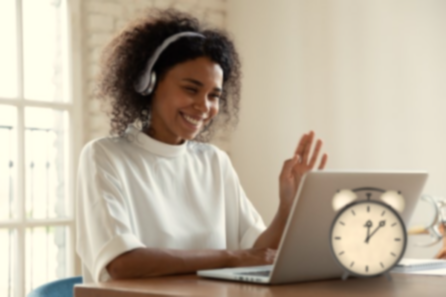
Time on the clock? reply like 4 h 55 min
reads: 12 h 07 min
